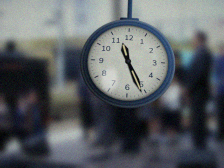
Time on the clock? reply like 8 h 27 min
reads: 11 h 26 min
